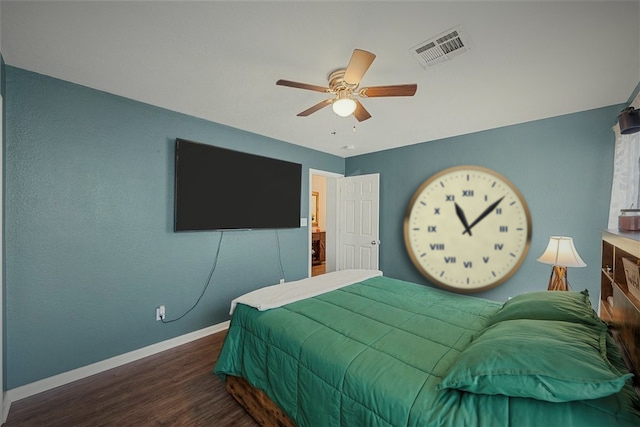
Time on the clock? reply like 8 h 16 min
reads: 11 h 08 min
